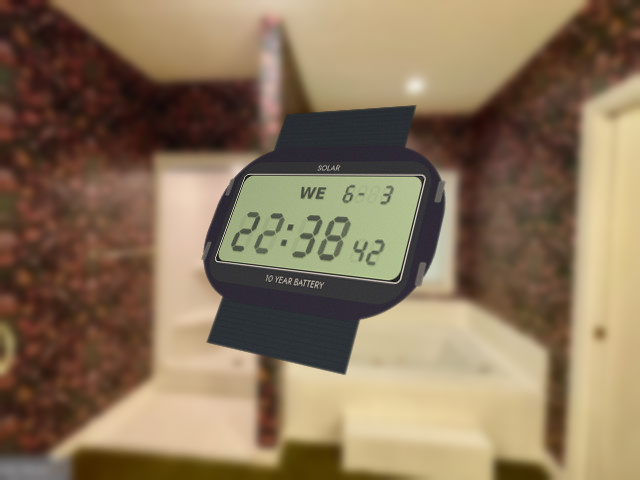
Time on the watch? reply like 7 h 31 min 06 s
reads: 22 h 38 min 42 s
